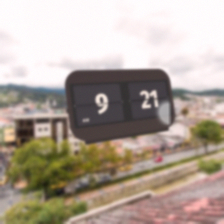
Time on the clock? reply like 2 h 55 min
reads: 9 h 21 min
